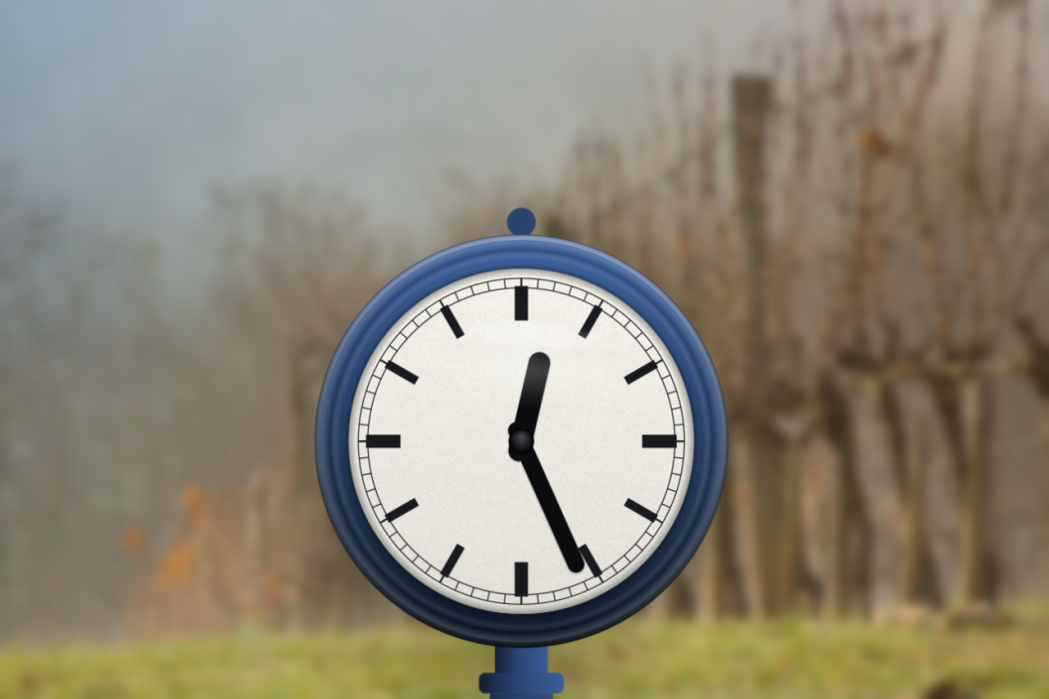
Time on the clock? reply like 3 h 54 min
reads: 12 h 26 min
